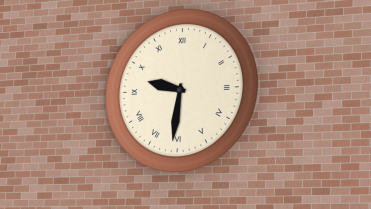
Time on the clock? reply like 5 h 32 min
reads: 9 h 31 min
